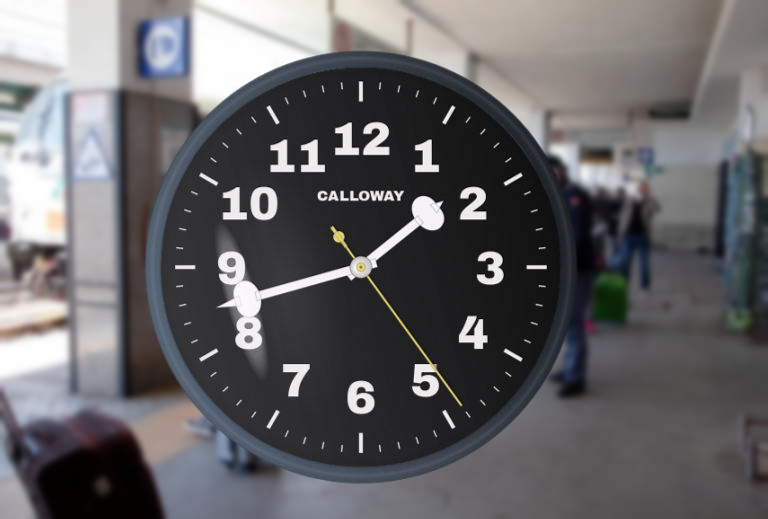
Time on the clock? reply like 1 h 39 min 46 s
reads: 1 h 42 min 24 s
